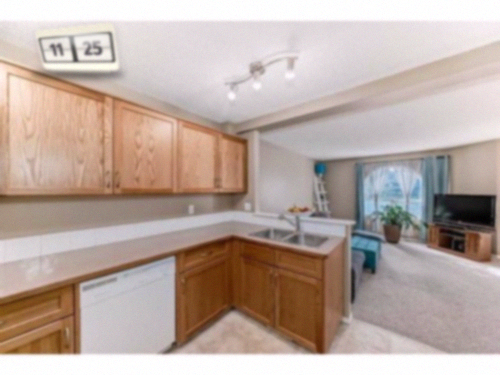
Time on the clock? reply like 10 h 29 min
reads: 11 h 25 min
